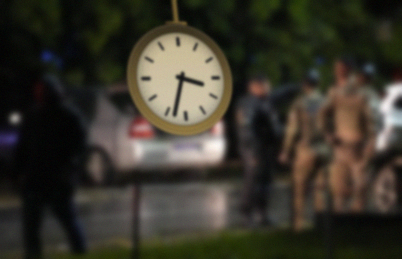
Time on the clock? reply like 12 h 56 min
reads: 3 h 33 min
